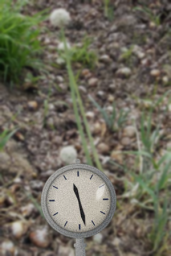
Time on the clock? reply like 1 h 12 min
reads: 11 h 28 min
